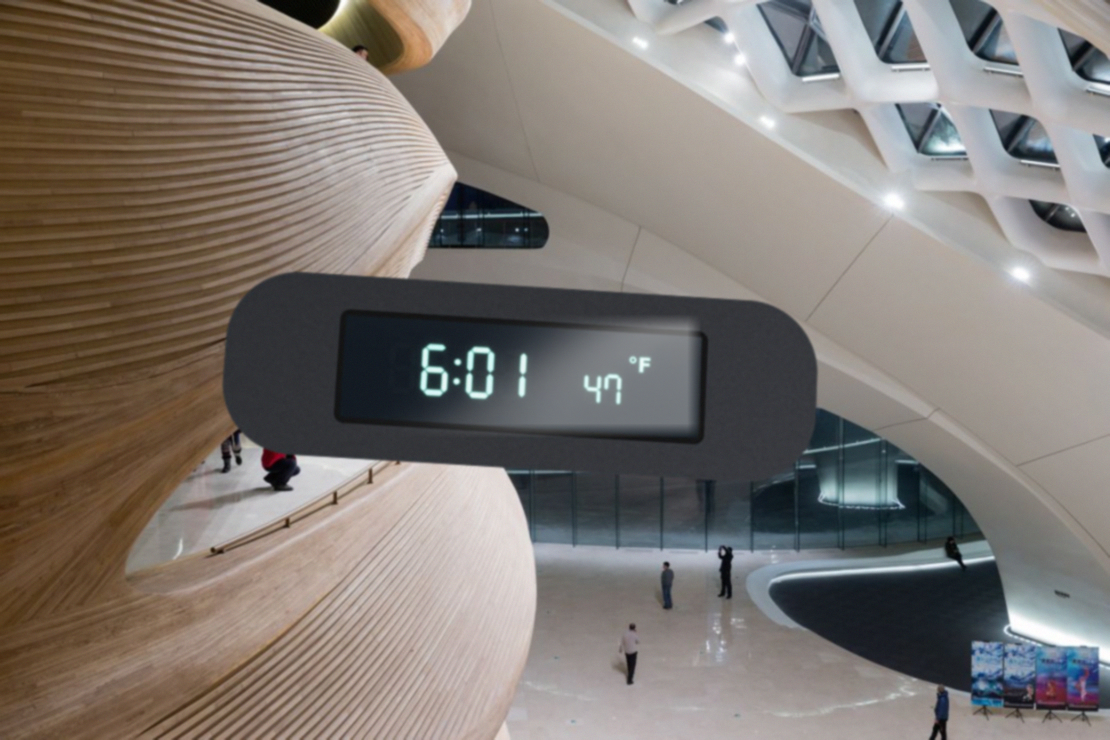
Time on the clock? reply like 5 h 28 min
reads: 6 h 01 min
